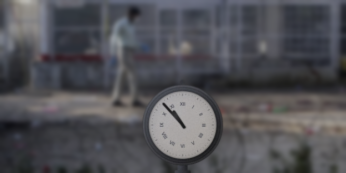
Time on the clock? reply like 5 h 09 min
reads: 10 h 53 min
